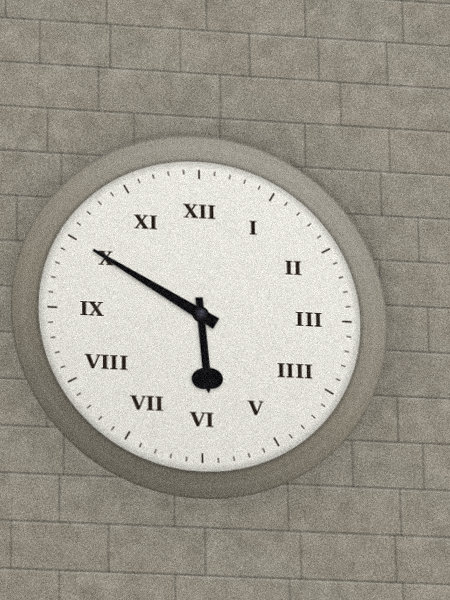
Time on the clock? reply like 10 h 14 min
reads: 5 h 50 min
